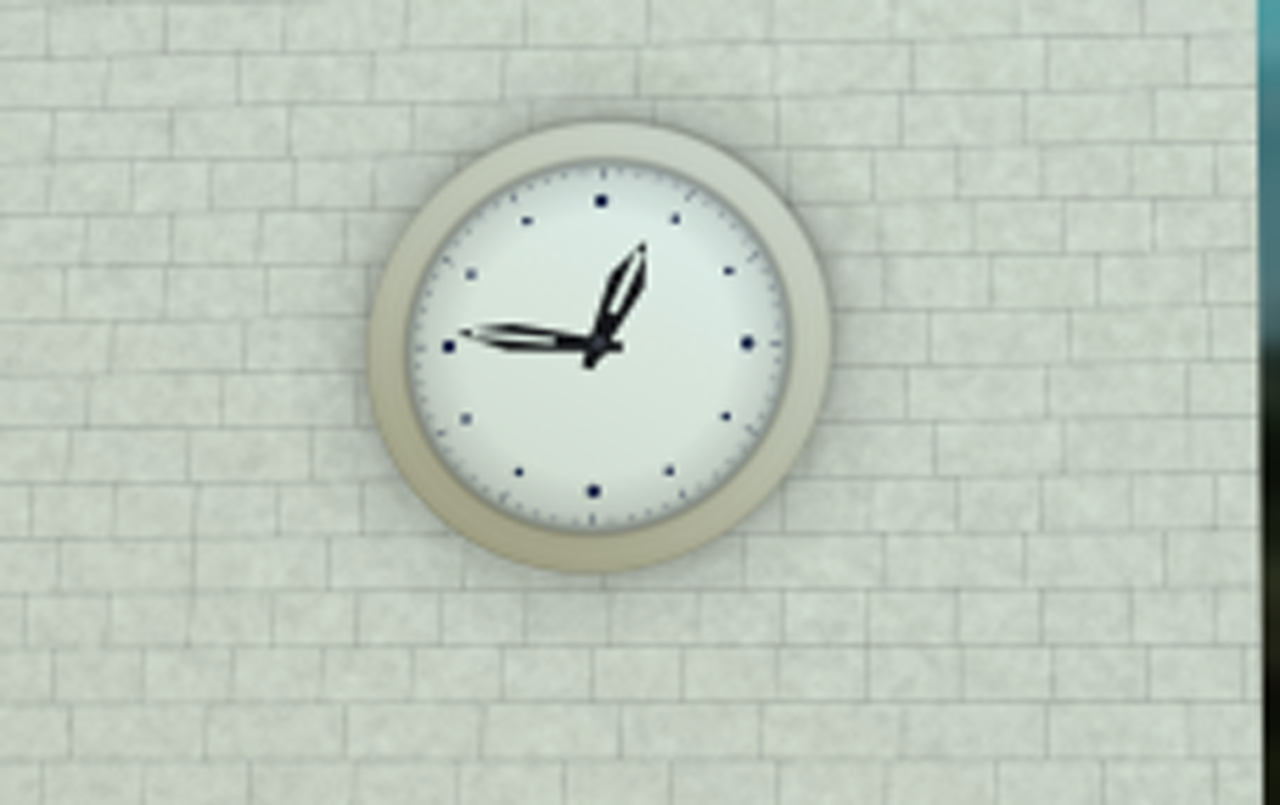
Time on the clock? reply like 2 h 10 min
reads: 12 h 46 min
